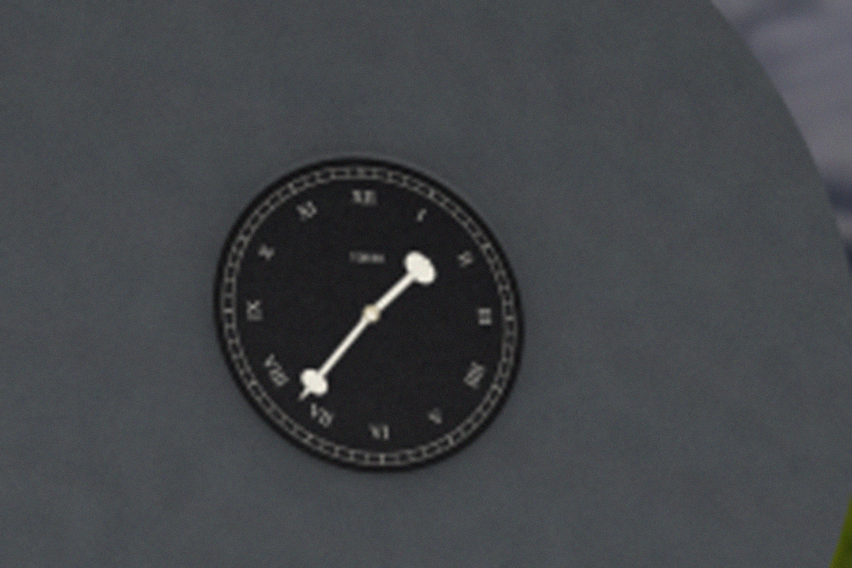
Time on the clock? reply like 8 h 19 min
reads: 1 h 37 min
